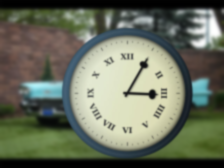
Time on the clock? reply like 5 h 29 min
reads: 3 h 05 min
